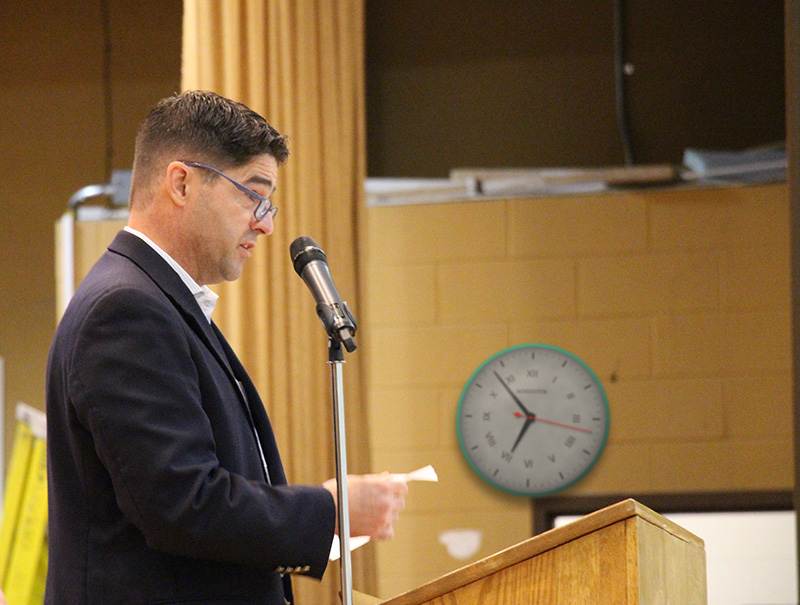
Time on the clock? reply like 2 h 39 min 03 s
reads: 6 h 53 min 17 s
